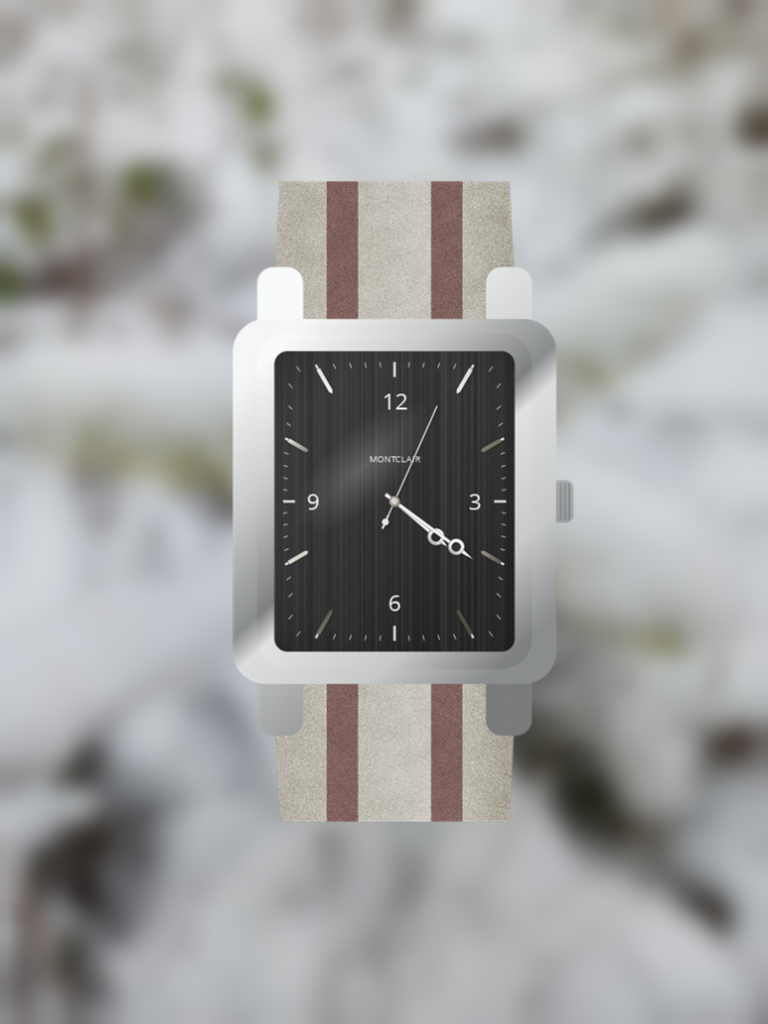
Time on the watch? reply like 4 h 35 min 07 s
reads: 4 h 21 min 04 s
